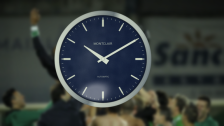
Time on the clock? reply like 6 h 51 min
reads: 10 h 10 min
